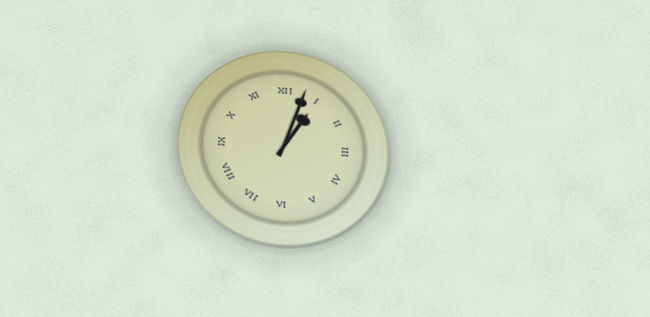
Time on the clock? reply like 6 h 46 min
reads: 1 h 03 min
